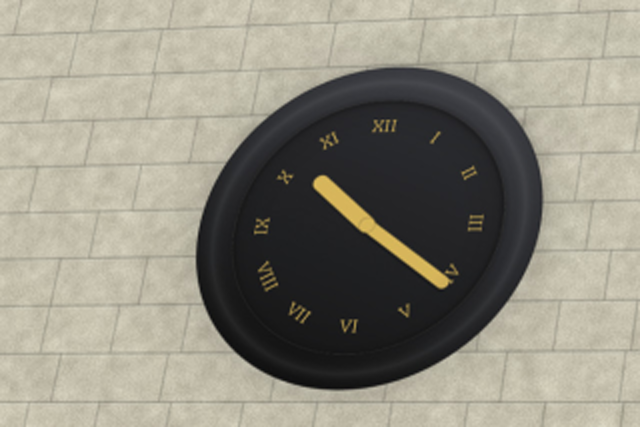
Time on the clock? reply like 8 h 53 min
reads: 10 h 21 min
